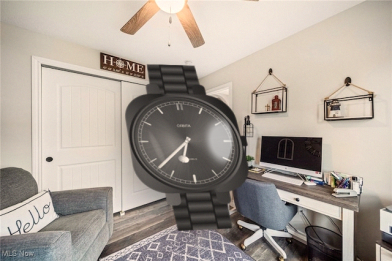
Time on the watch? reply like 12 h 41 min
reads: 6 h 38 min
